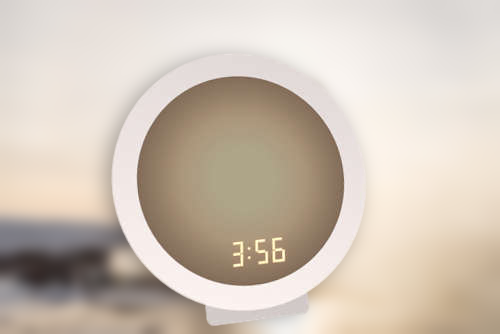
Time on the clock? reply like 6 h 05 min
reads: 3 h 56 min
